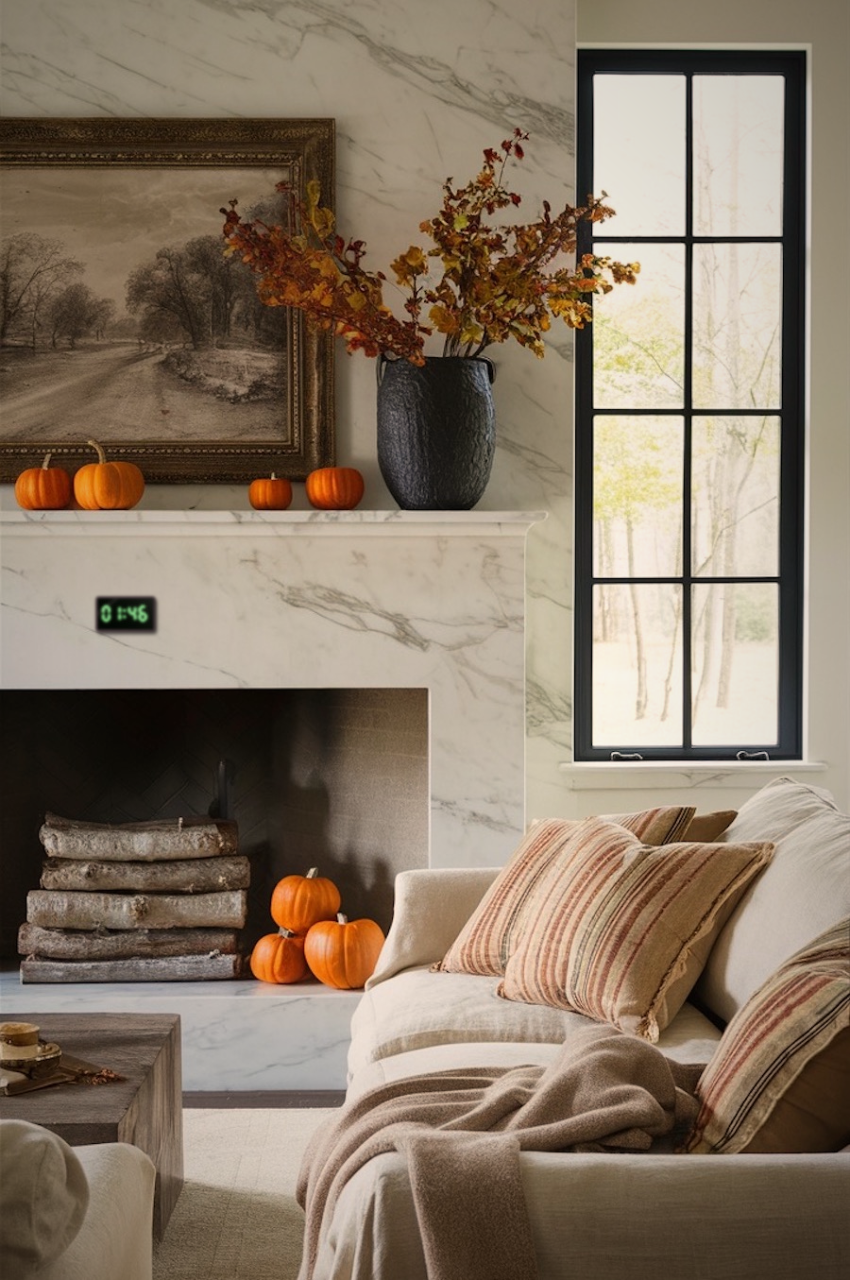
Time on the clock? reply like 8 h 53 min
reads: 1 h 46 min
